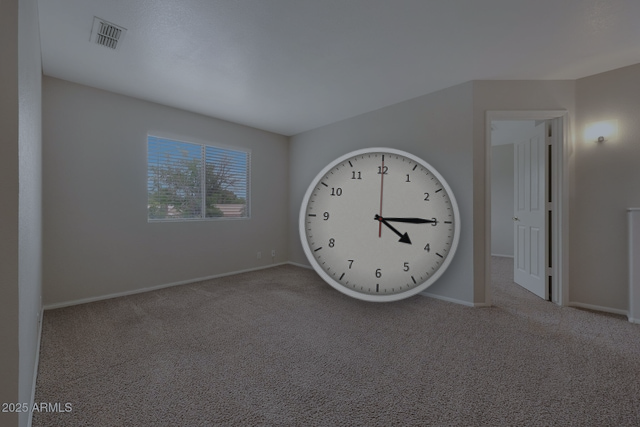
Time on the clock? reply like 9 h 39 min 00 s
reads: 4 h 15 min 00 s
